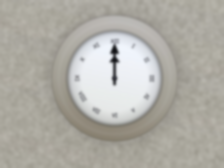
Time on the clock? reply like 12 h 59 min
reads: 12 h 00 min
